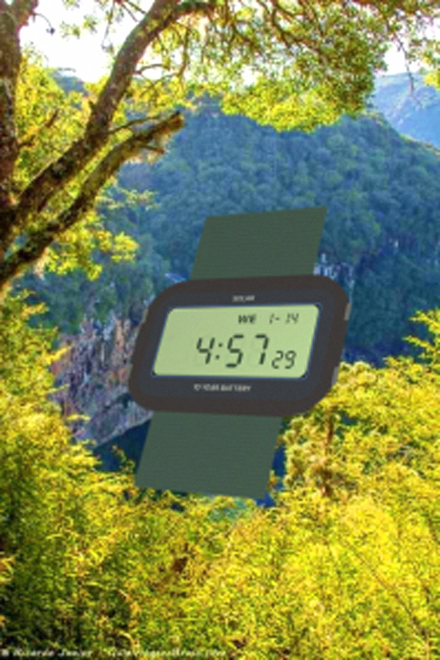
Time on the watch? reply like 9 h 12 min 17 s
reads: 4 h 57 min 29 s
